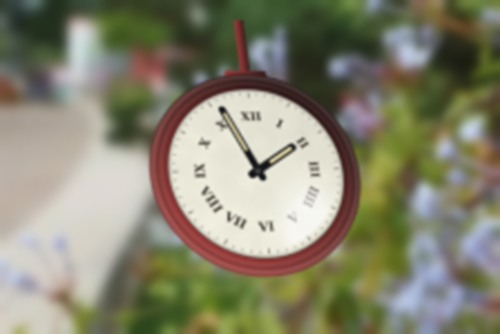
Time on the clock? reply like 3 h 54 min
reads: 1 h 56 min
